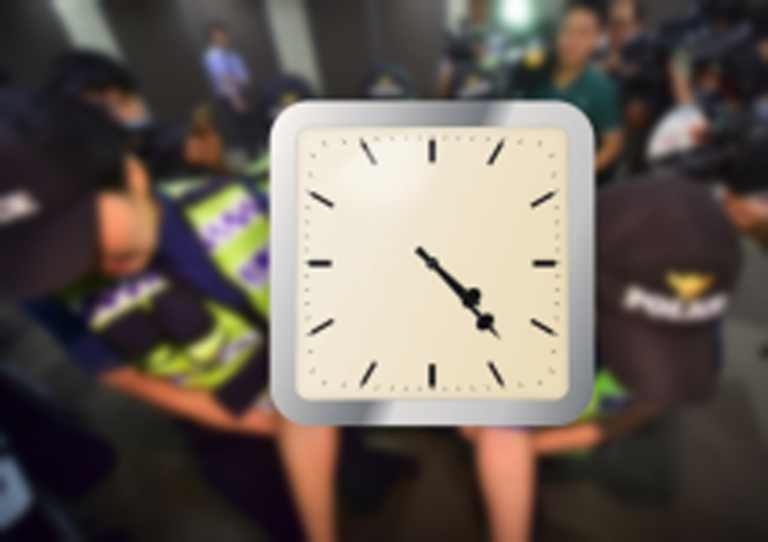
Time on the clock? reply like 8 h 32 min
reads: 4 h 23 min
